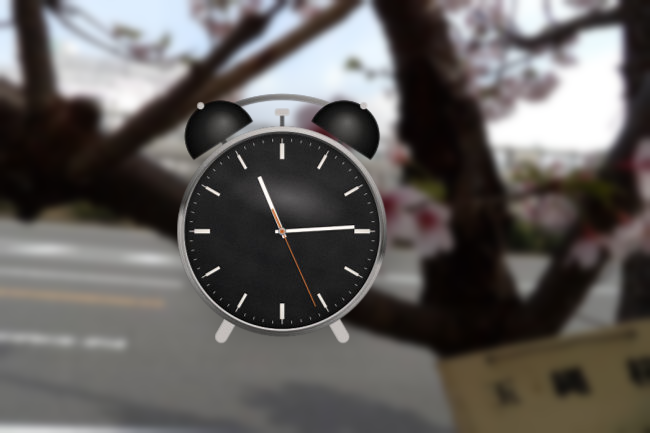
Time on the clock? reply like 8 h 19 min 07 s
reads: 11 h 14 min 26 s
